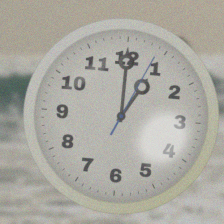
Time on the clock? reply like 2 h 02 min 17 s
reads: 1 h 00 min 04 s
